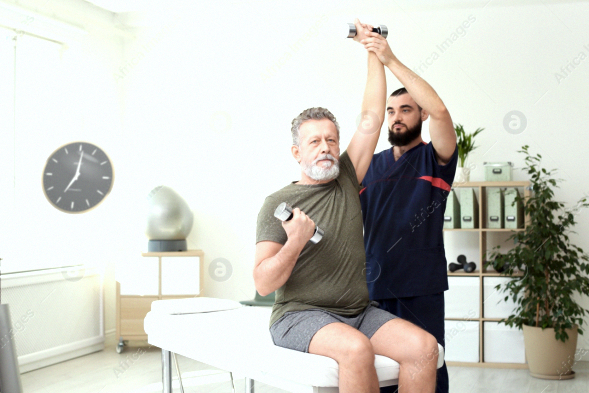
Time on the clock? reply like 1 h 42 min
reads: 7 h 01 min
